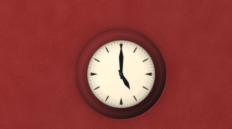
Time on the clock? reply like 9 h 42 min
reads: 5 h 00 min
